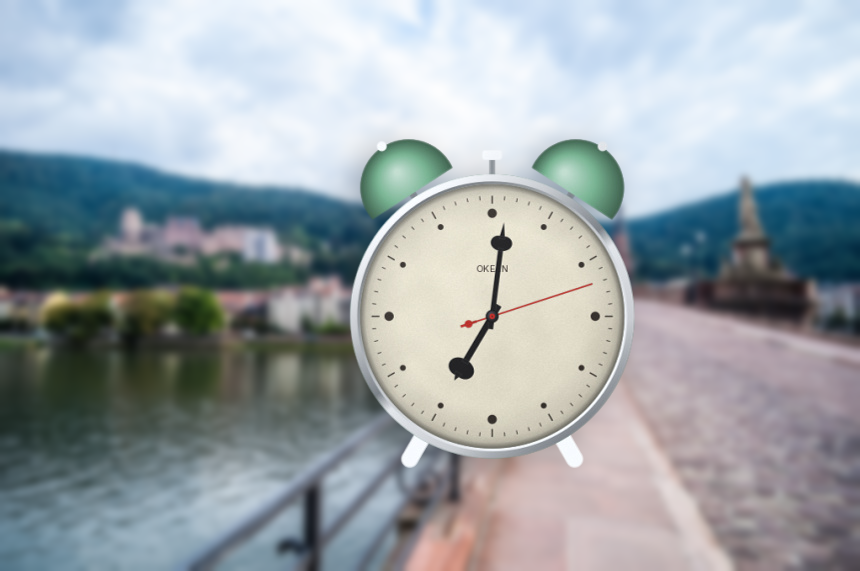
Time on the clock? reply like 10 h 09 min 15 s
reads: 7 h 01 min 12 s
